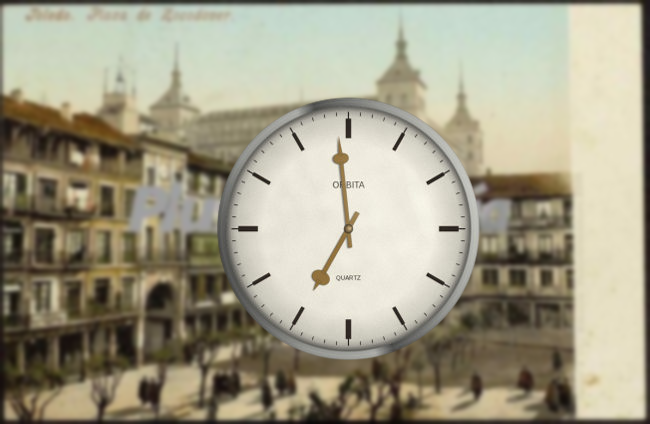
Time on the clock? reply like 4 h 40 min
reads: 6 h 59 min
